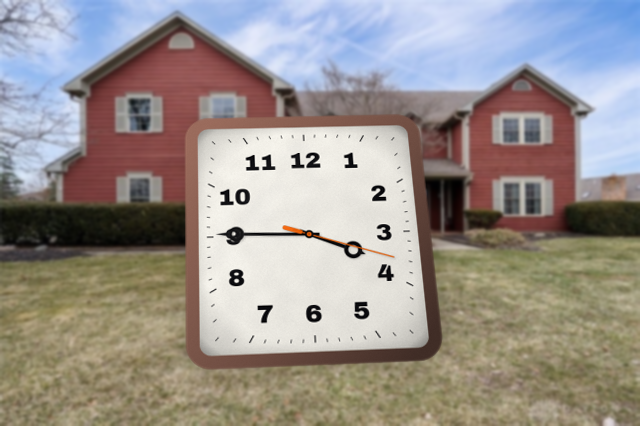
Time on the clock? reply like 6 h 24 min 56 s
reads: 3 h 45 min 18 s
